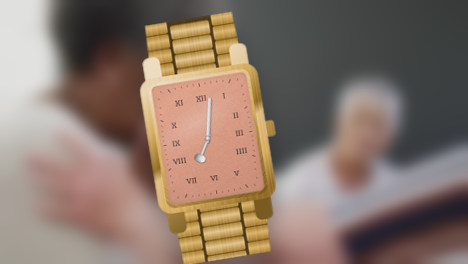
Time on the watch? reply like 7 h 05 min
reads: 7 h 02 min
